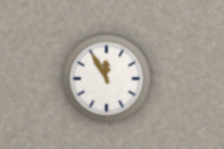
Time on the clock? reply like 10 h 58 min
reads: 11 h 55 min
